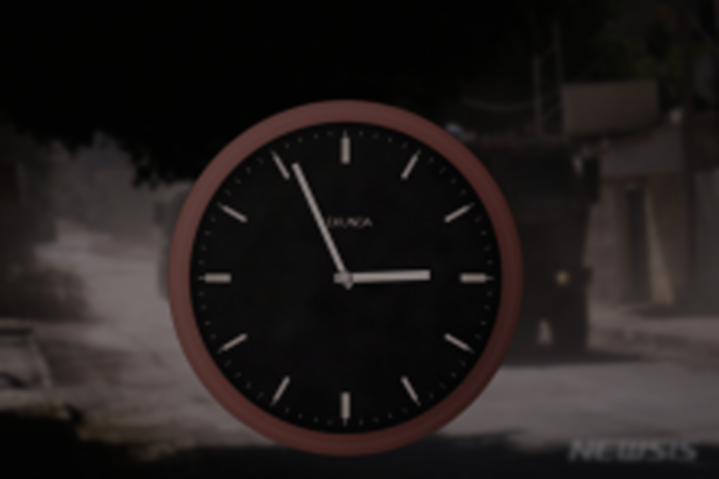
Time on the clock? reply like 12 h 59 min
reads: 2 h 56 min
